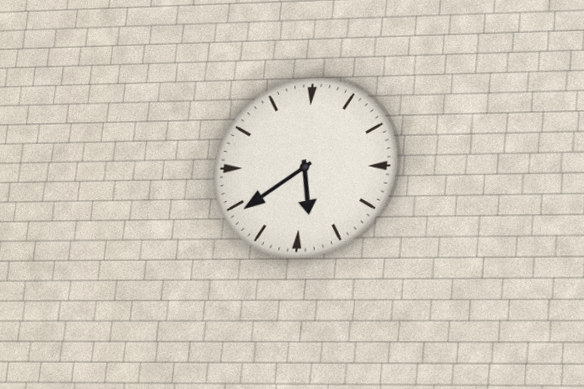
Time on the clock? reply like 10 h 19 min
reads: 5 h 39 min
